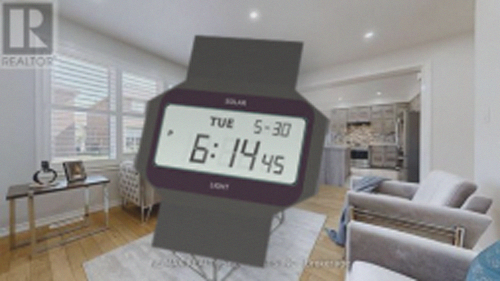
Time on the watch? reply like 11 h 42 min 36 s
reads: 6 h 14 min 45 s
